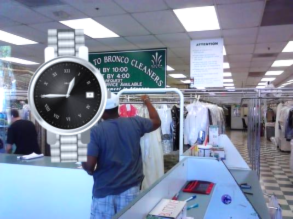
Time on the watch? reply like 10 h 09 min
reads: 12 h 45 min
